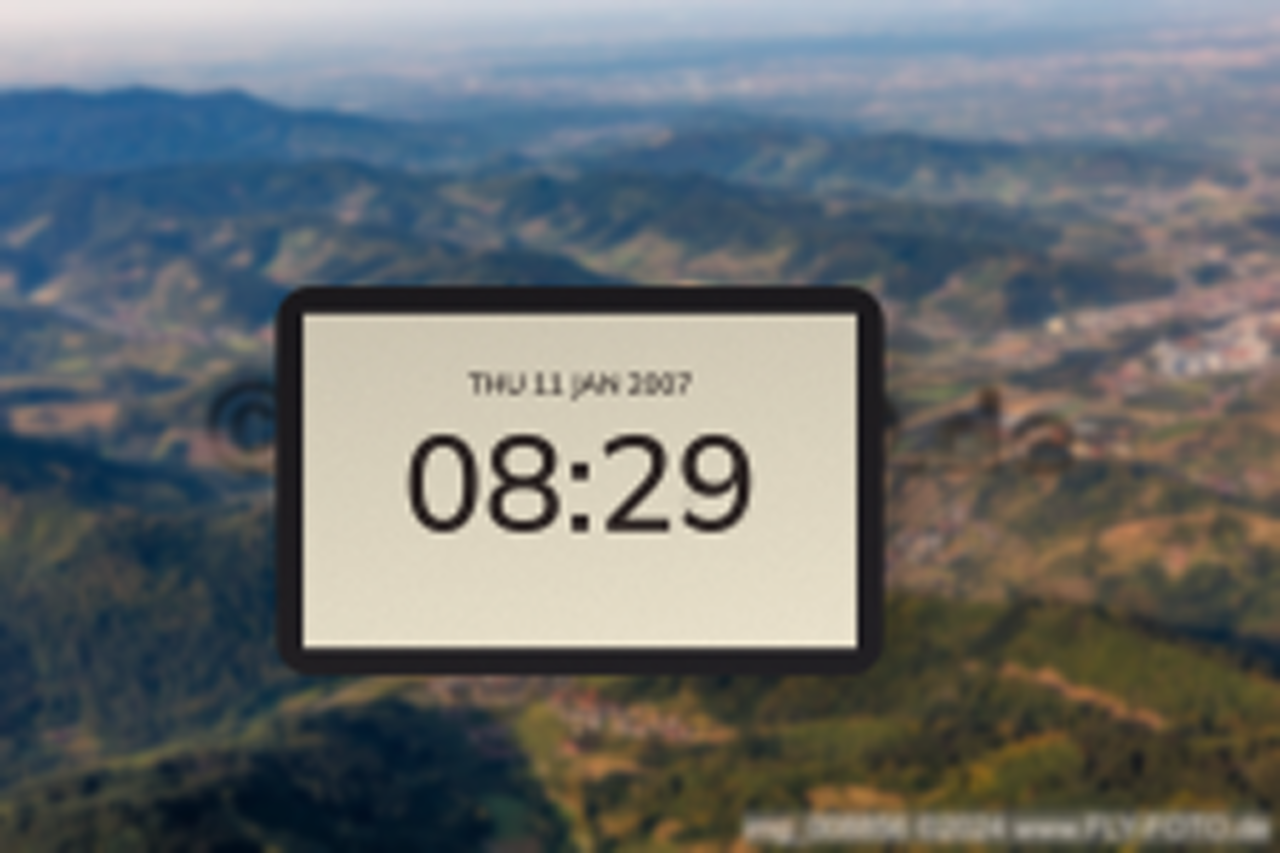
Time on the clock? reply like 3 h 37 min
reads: 8 h 29 min
